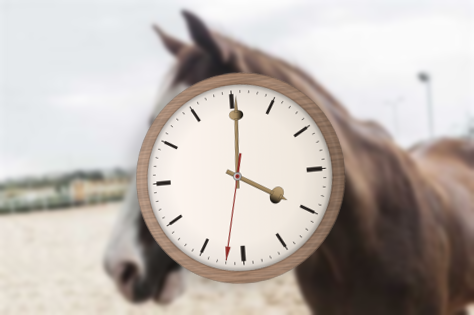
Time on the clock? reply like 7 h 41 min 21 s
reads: 4 h 00 min 32 s
